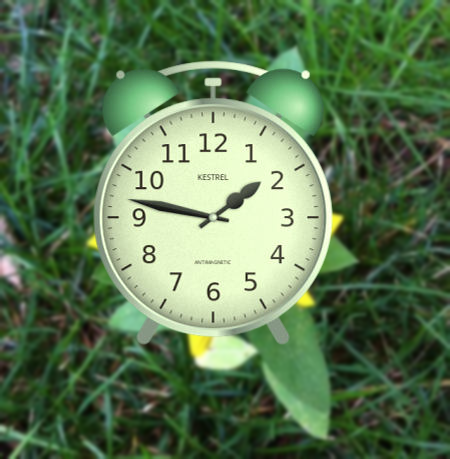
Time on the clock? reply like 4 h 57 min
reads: 1 h 47 min
